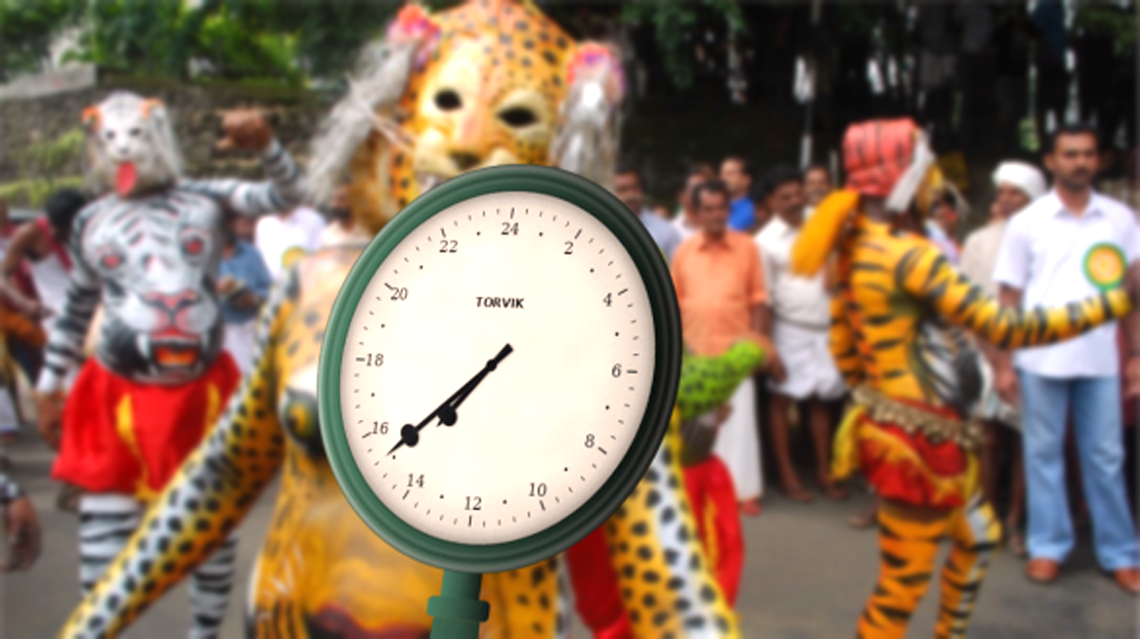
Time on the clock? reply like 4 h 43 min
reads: 14 h 38 min
